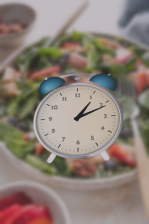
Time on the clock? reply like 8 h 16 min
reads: 1 h 11 min
